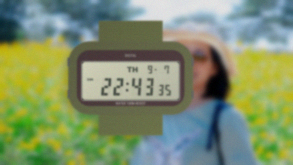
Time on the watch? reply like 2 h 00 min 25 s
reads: 22 h 43 min 35 s
